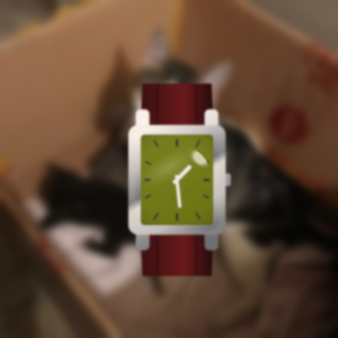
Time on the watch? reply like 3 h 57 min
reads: 1 h 29 min
